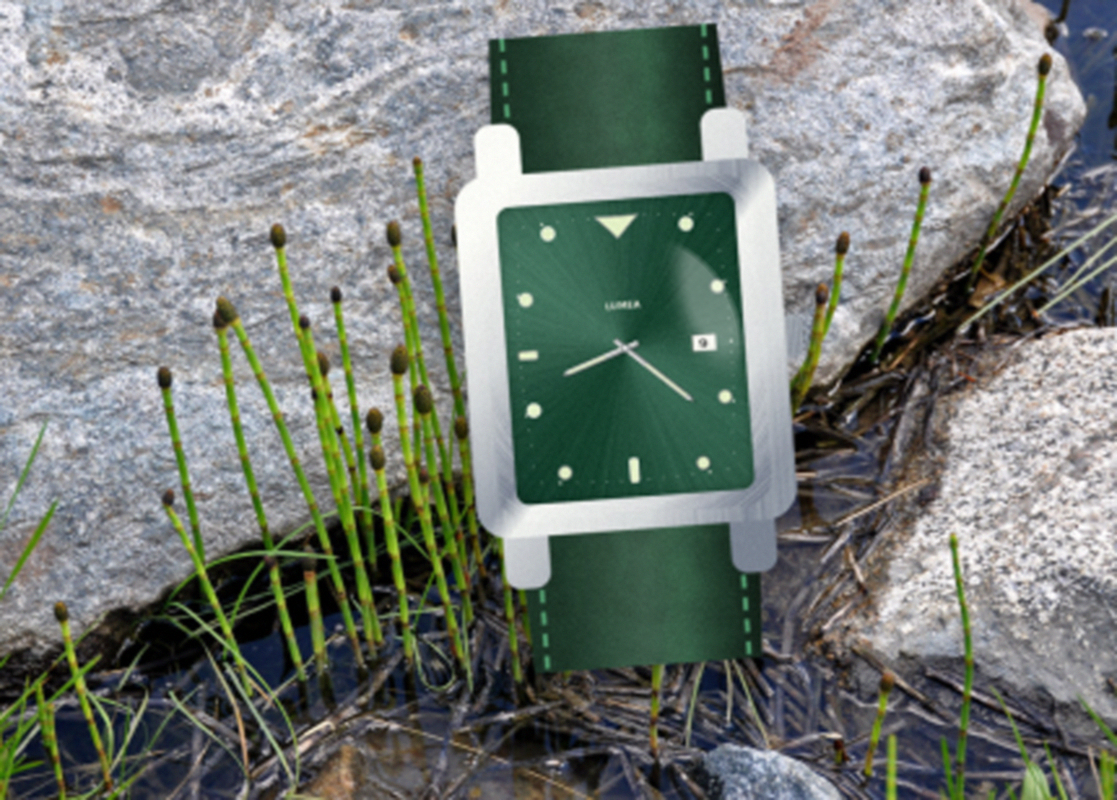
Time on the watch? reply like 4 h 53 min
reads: 8 h 22 min
